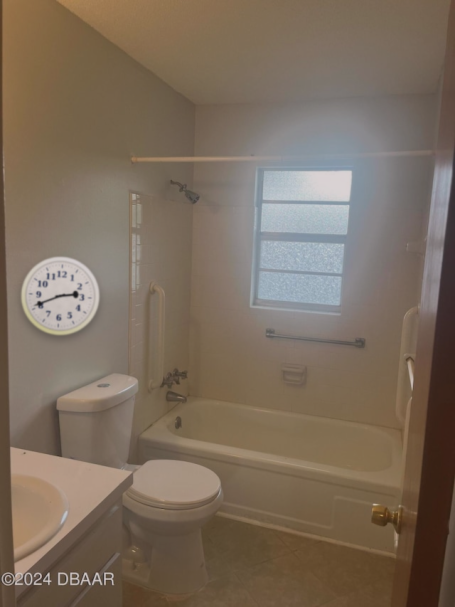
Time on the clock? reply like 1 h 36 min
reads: 2 h 41 min
